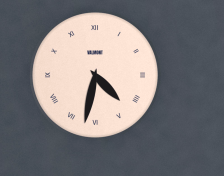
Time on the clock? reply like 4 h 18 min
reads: 4 h 32 min
